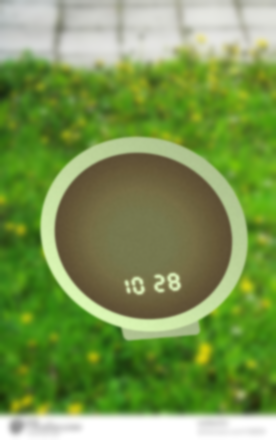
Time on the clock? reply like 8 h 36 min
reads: 10 h 28 min
